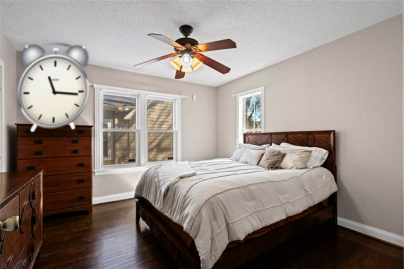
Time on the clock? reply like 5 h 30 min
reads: 11 h 16 min
